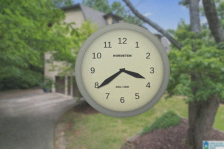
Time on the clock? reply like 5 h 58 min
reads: 3 h 39 min
